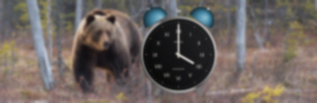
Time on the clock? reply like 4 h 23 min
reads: 4 h 00 min
